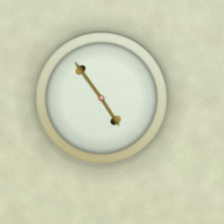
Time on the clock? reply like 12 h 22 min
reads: 4 h 54 min
